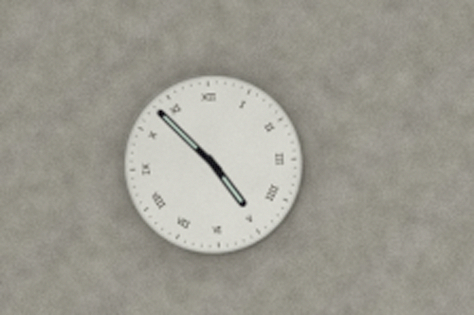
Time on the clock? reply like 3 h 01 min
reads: 4 h 53 min
